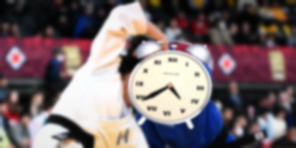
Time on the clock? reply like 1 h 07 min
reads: 4 h 39 min
